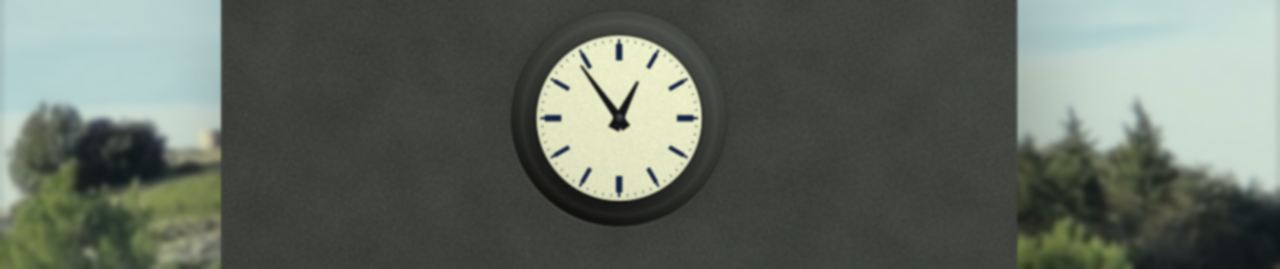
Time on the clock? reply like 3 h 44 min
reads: 12 h 54 min
